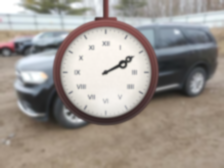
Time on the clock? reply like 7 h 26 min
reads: 2 h 10 min
